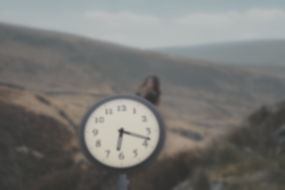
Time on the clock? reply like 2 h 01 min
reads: 6 h 18 min
